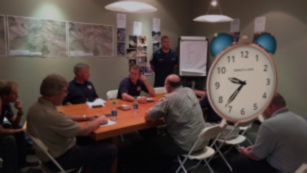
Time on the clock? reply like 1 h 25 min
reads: 9 h 37 min
